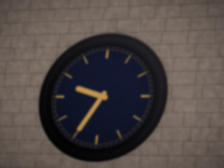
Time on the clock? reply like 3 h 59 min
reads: 9 h 35 min
